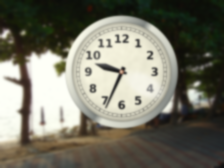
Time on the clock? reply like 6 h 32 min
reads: 9 h 34 min
